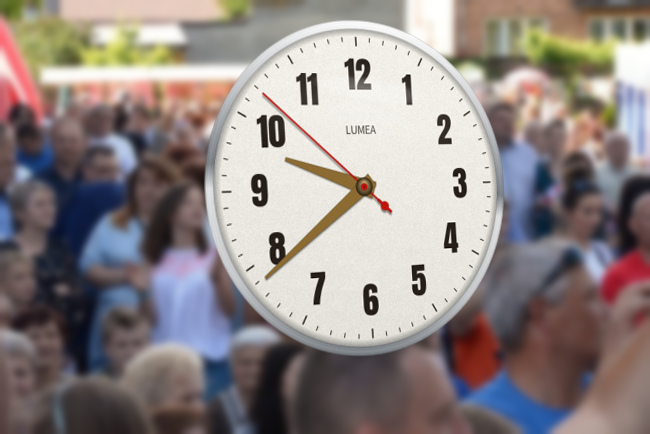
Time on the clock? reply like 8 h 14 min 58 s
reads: 9 h 38 min 52 s
